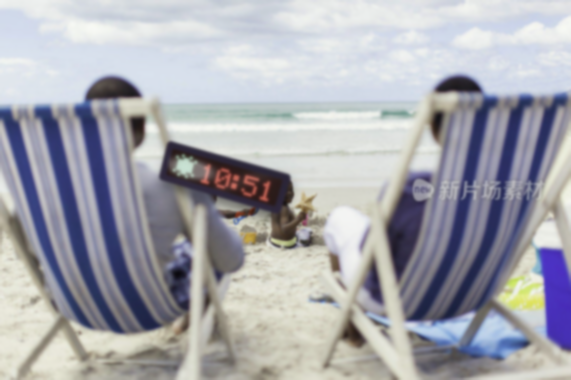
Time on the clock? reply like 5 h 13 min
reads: 10 h 51 min
